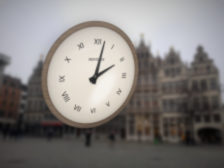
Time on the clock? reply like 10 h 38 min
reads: 2 h 02 min
